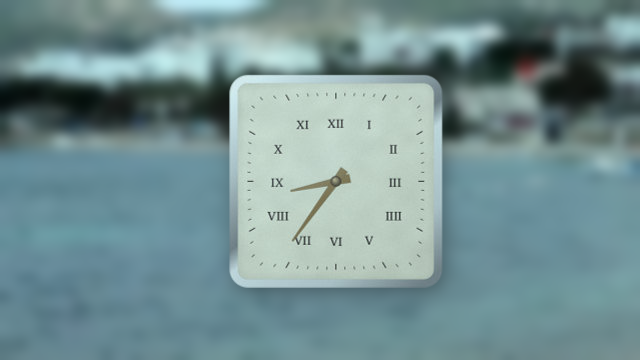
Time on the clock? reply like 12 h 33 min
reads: 8 h 36 min
